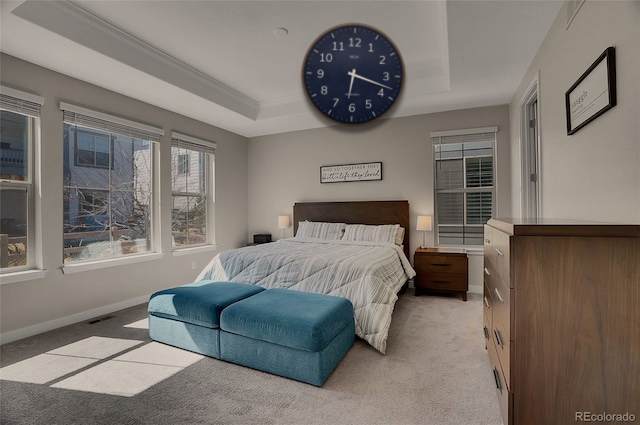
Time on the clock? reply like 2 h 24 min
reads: 6 h 18 min
